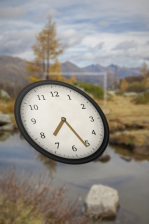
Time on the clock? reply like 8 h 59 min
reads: 7 h 26 min
